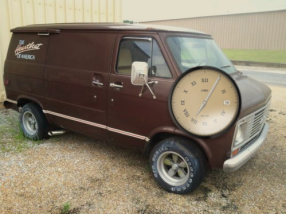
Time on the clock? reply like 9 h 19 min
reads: 7 h 05 min
